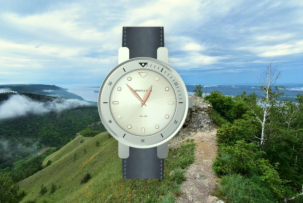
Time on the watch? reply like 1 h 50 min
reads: 12 h 53 min
